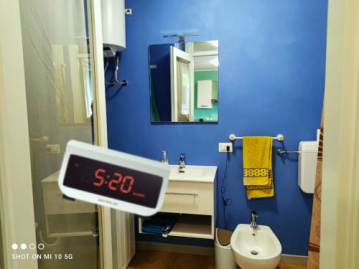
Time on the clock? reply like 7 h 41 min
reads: 5 h 20 min
